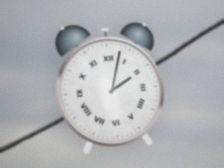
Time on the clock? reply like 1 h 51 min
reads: 2 h 03 min
